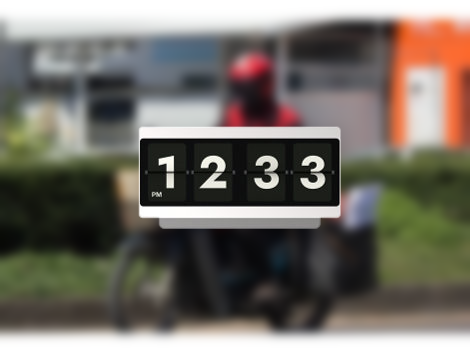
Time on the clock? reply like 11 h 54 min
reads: 12 h 33 min
